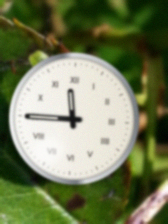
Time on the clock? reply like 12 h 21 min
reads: 11 h 45 min
